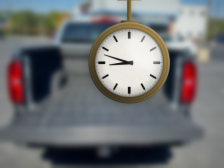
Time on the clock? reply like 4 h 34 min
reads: 8 h 48 min
